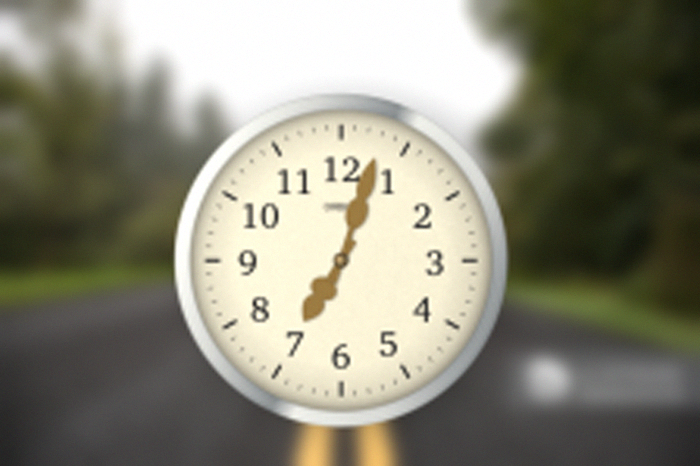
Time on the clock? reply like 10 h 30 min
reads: 7 h 03 min
